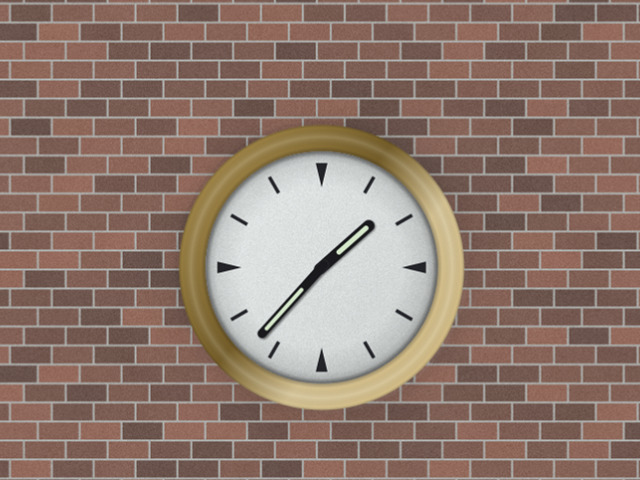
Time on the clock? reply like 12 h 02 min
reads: 1 h 37 min
